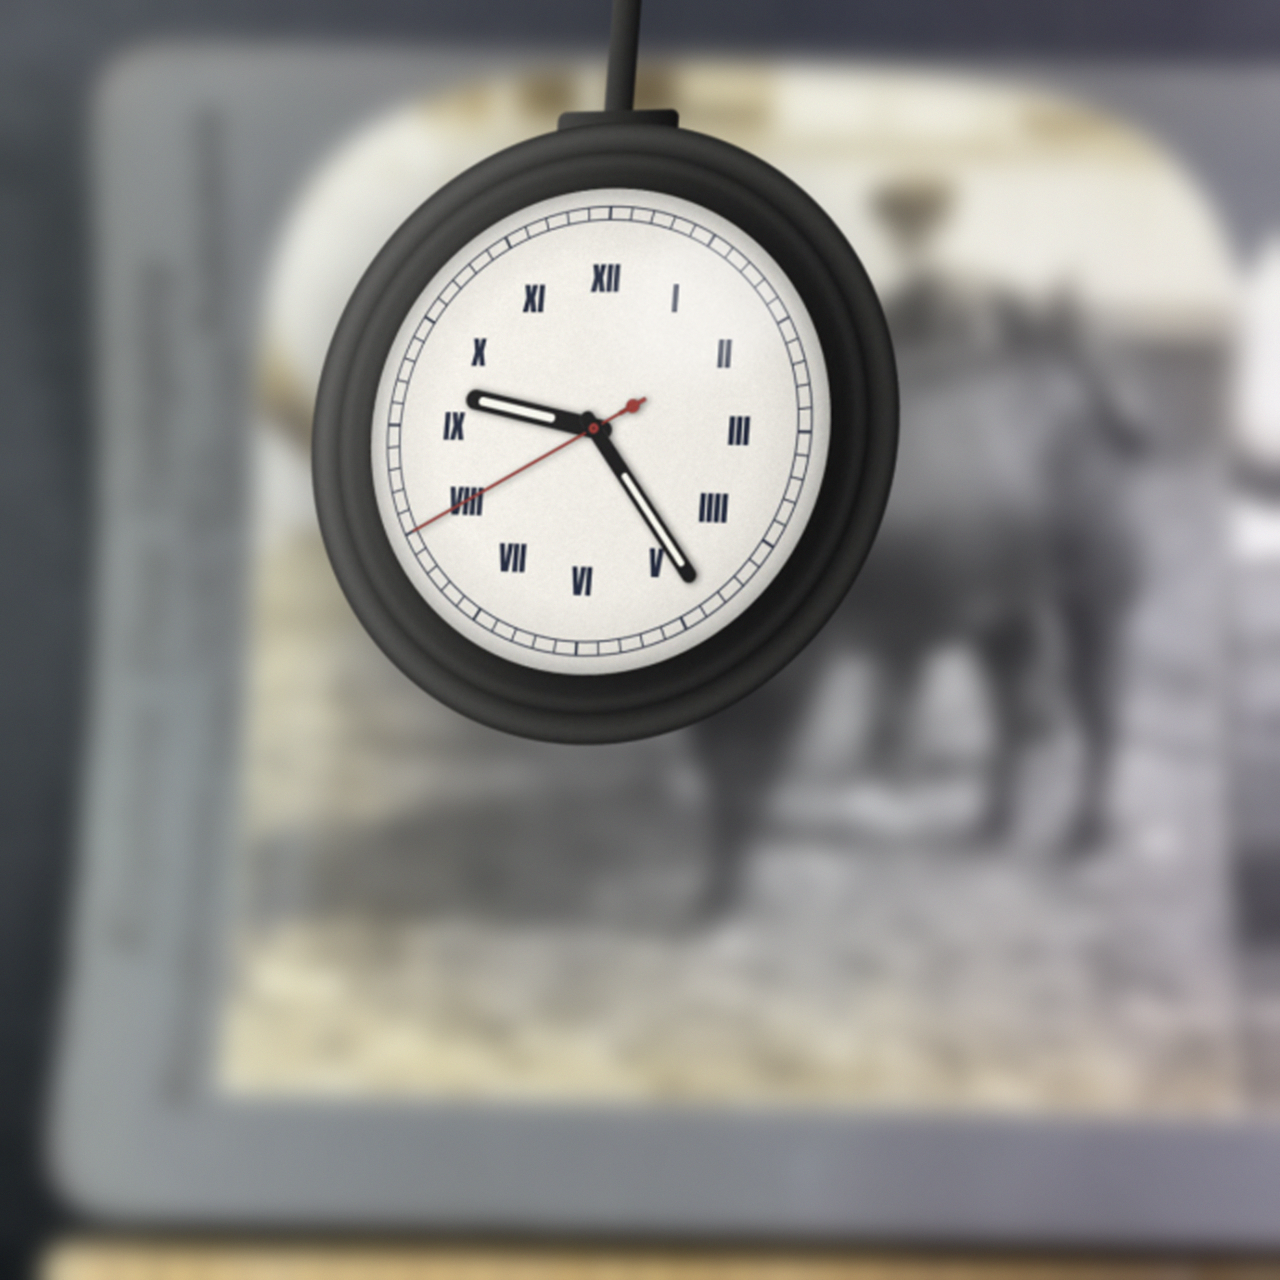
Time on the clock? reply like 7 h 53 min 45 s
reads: 9 h 23 min 40 s
